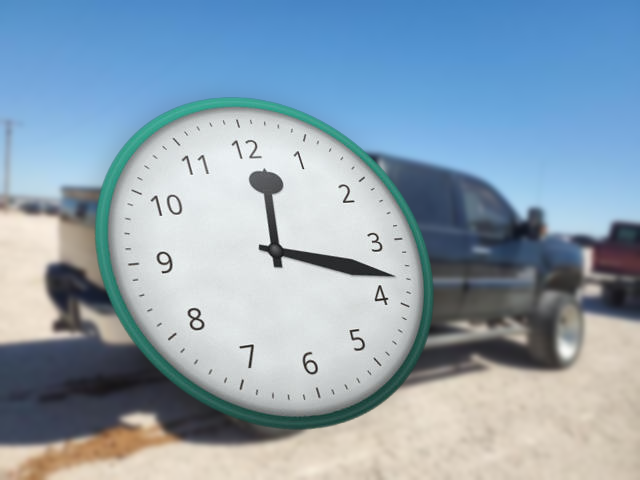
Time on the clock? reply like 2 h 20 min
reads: 12 h 18 min
